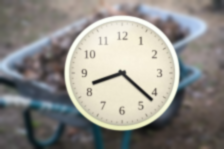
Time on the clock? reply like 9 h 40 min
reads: 8 h 22 min
